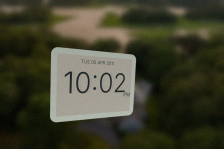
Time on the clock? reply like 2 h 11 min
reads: 10 h 02 min
